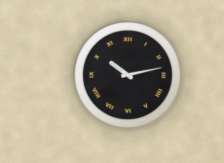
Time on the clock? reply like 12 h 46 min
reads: 10 h 13 min
